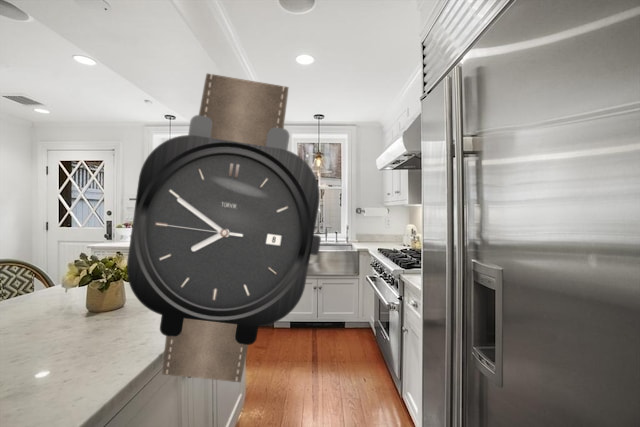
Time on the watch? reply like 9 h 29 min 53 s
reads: 7 h 49 min 45 s
